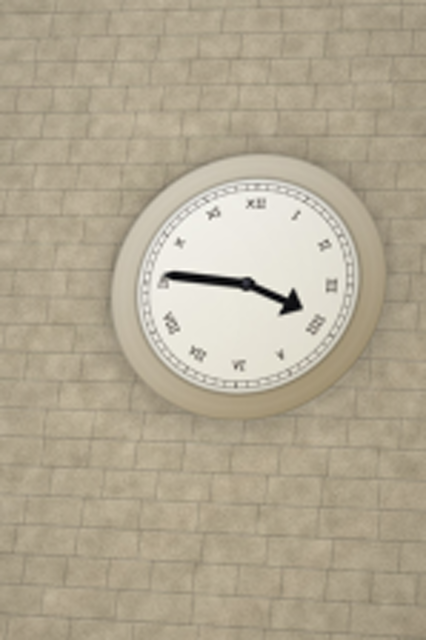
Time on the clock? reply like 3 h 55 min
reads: 3 h 46 min
